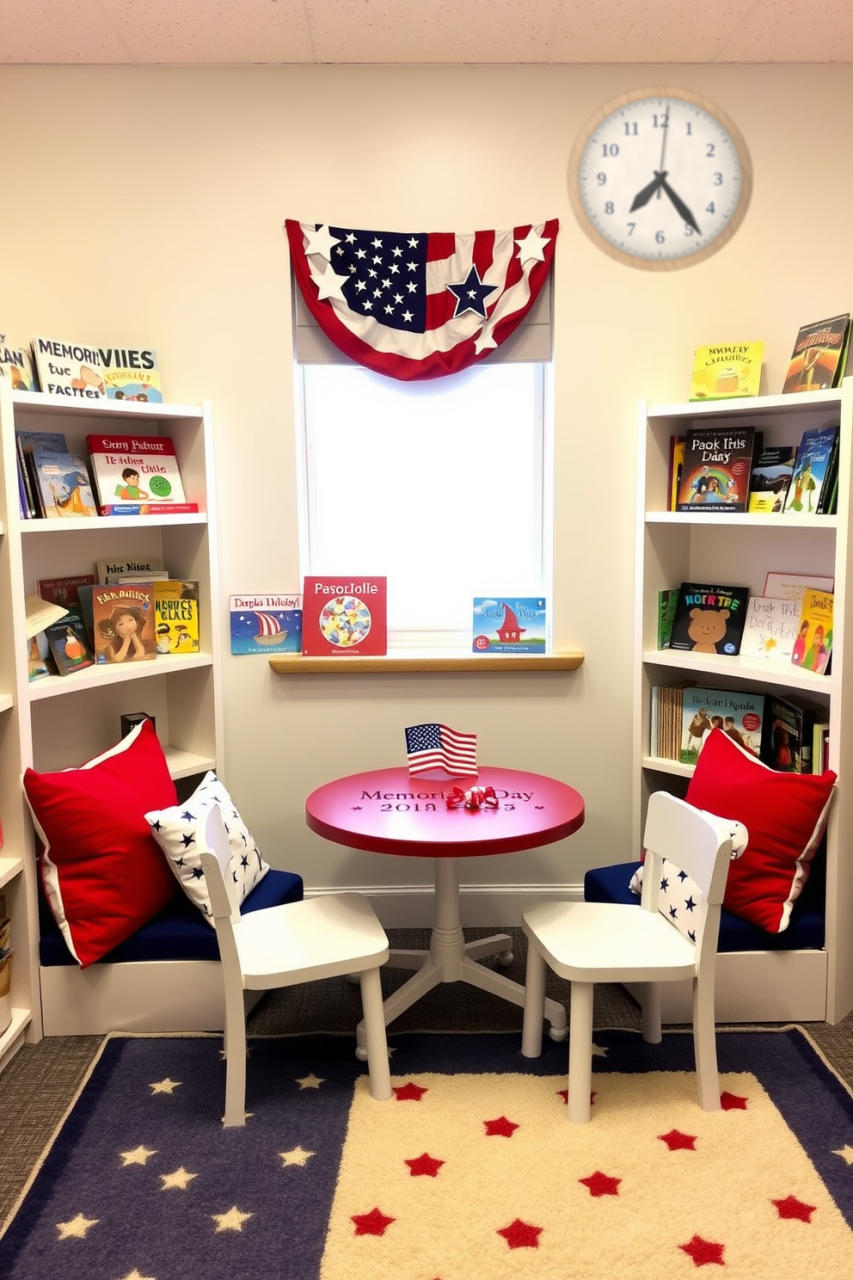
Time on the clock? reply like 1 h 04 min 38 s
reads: 7 h 24 min 01 s
